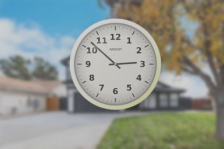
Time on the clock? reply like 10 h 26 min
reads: 2 h 52 min
